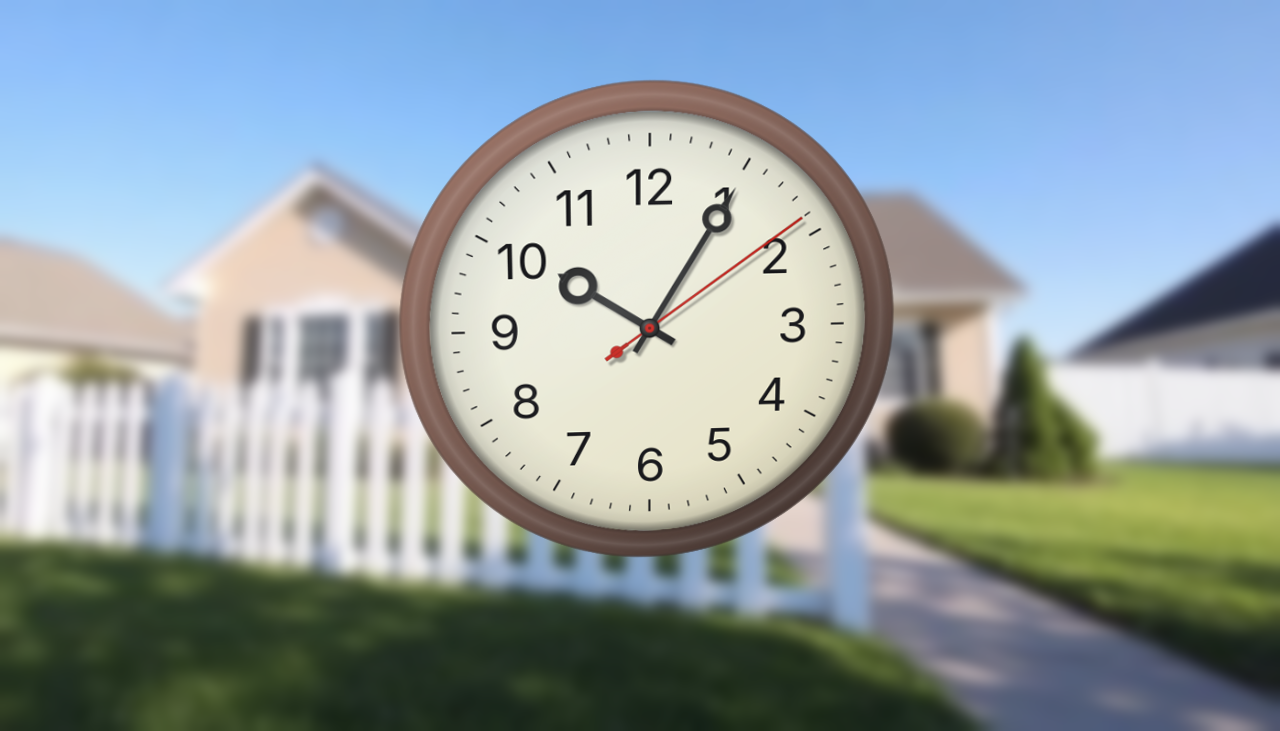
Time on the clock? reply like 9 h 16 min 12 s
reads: 10 h 05 min 09 s
